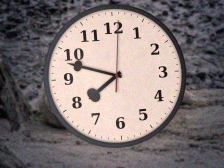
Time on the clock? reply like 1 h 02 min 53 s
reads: 7 h 48 min 01 s
